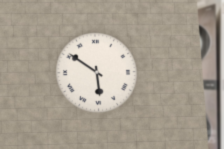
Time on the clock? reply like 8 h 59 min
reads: 5 h 51 min
